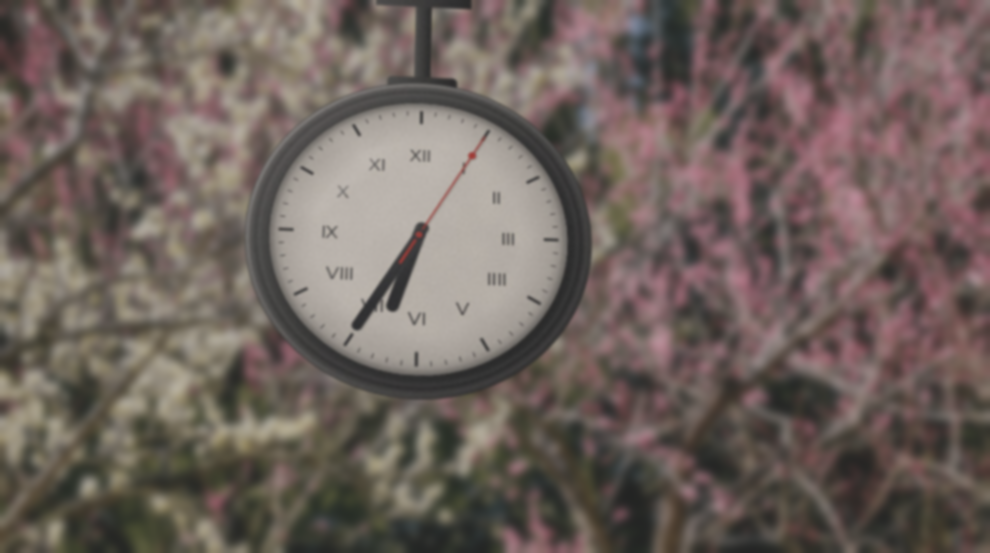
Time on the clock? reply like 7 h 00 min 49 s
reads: 6 h 35 min 05 s
